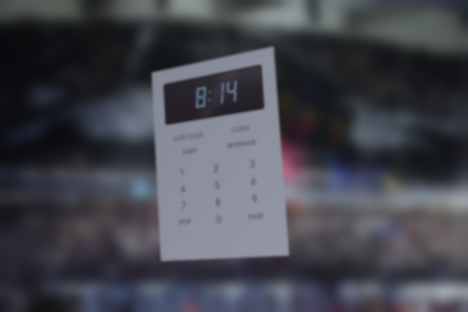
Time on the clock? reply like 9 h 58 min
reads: 8 h 14 min
